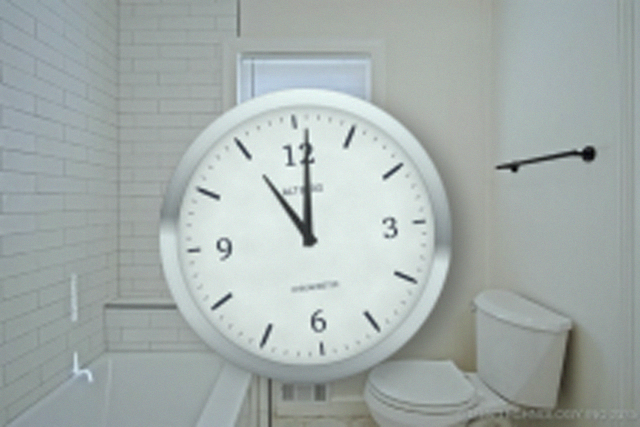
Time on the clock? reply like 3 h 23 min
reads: 11 h 01 min
